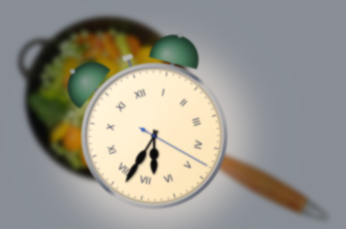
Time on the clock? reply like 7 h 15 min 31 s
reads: 6 h 38 min 23 s
